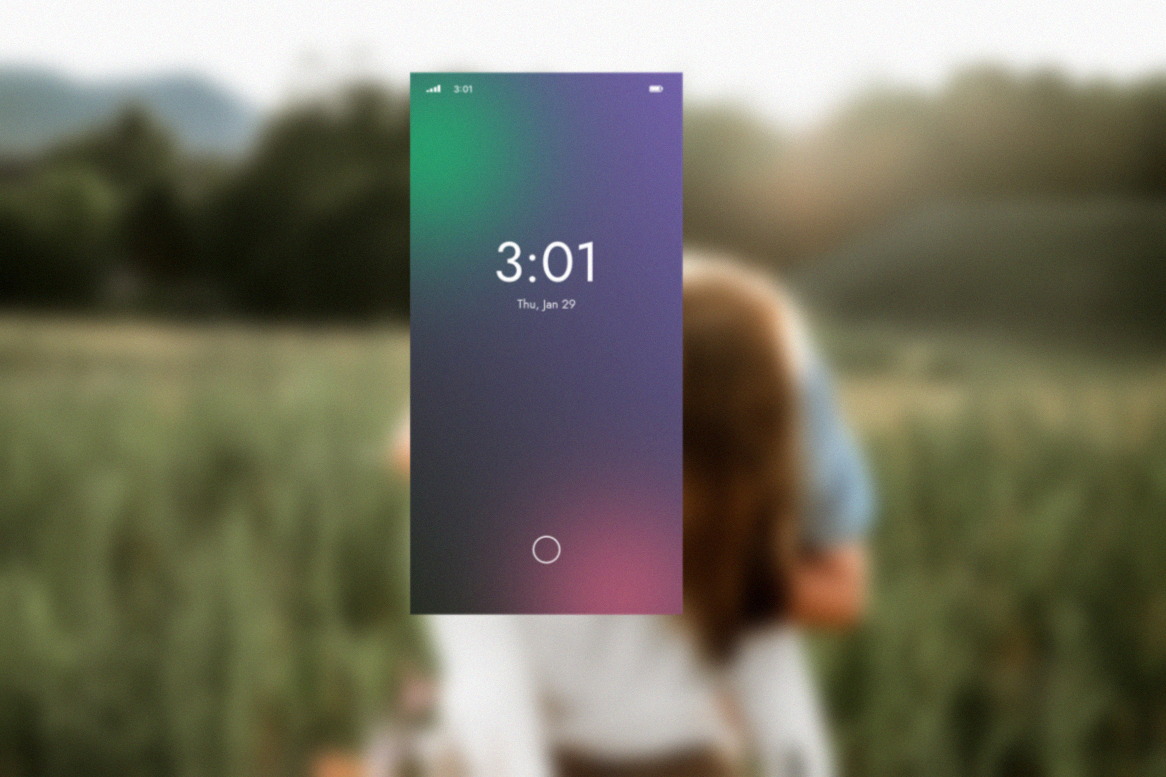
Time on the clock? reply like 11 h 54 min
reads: 3 h 01 min
